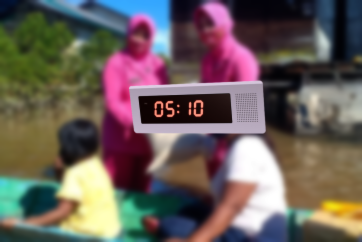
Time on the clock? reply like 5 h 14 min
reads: 5 h 10 min
